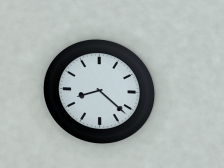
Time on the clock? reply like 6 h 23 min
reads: 8 h 22 min
